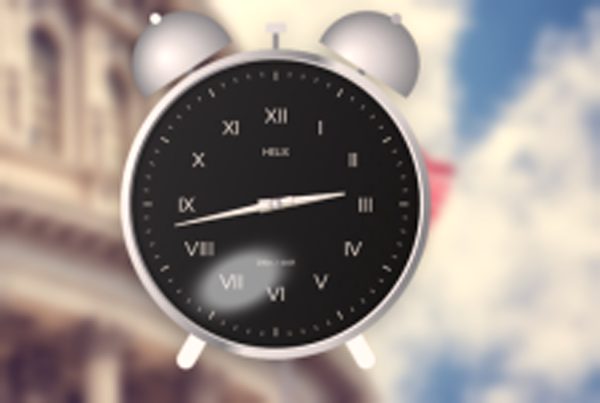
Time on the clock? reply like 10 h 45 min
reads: 2 h 43 min
